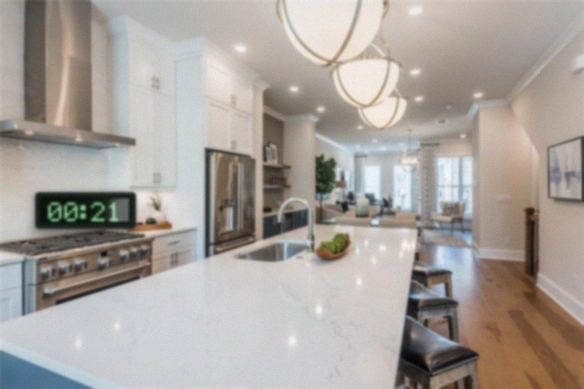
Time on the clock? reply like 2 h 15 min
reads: 0 h 21 min
